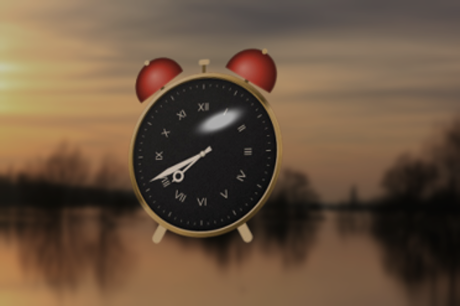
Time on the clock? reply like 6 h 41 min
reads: 7 h 41 min
